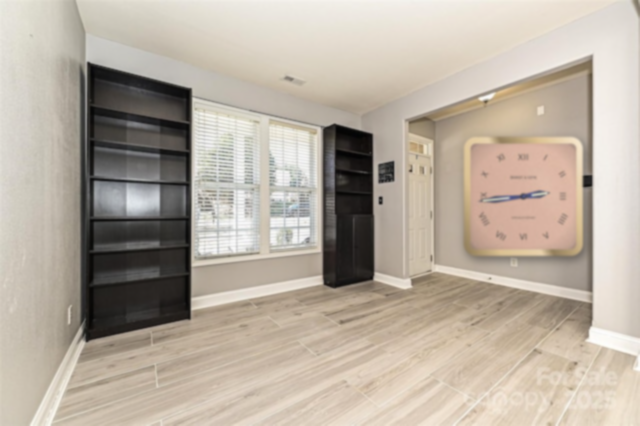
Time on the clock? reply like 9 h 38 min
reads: 2 h 44 min
